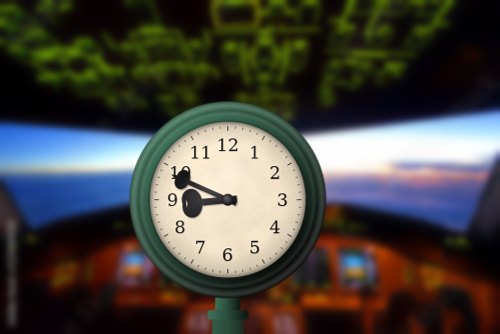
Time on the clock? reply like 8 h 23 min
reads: 8 h 49 min
